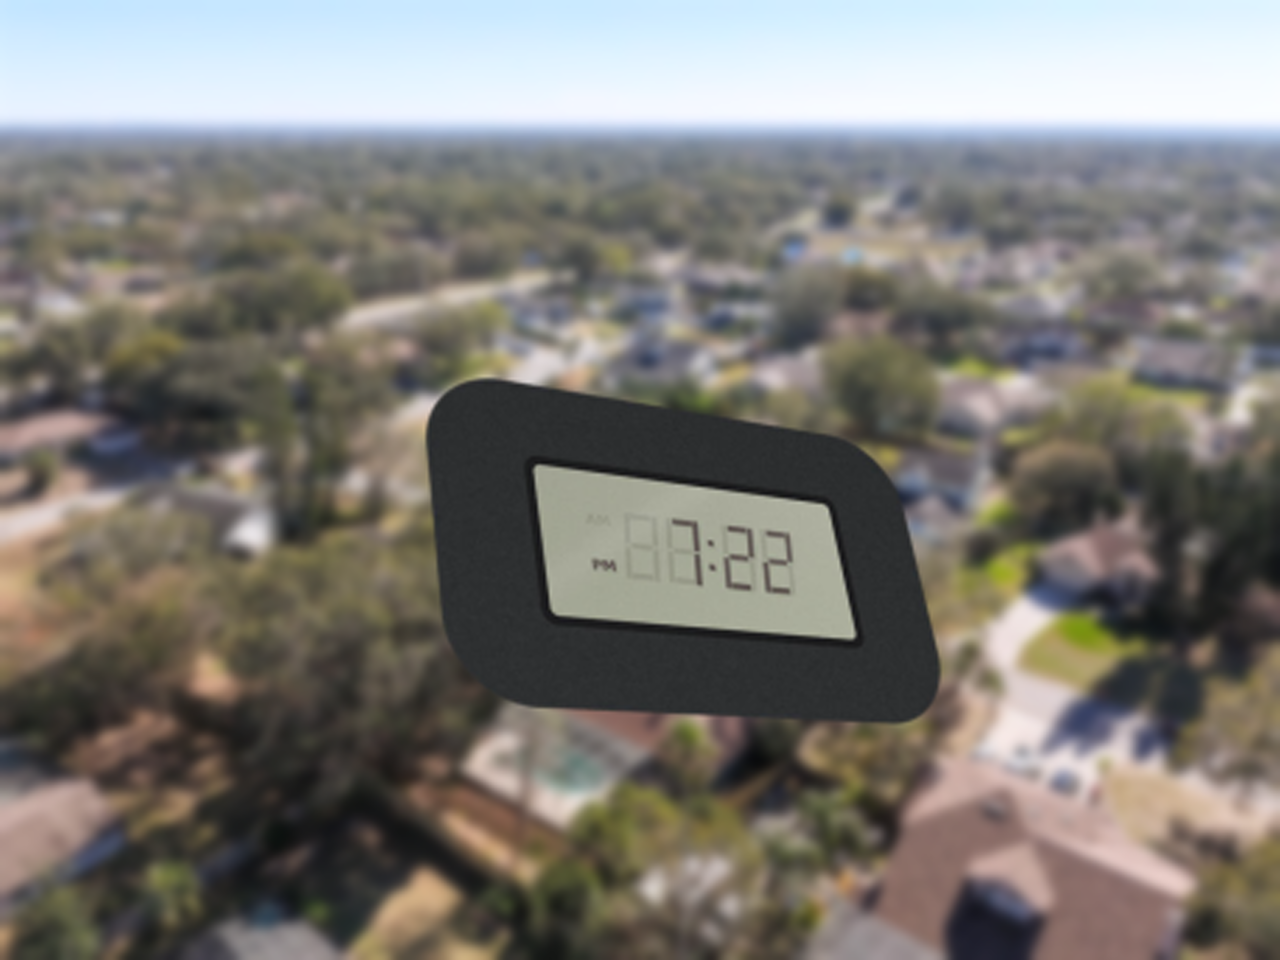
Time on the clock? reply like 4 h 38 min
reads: 7 h 22 min
